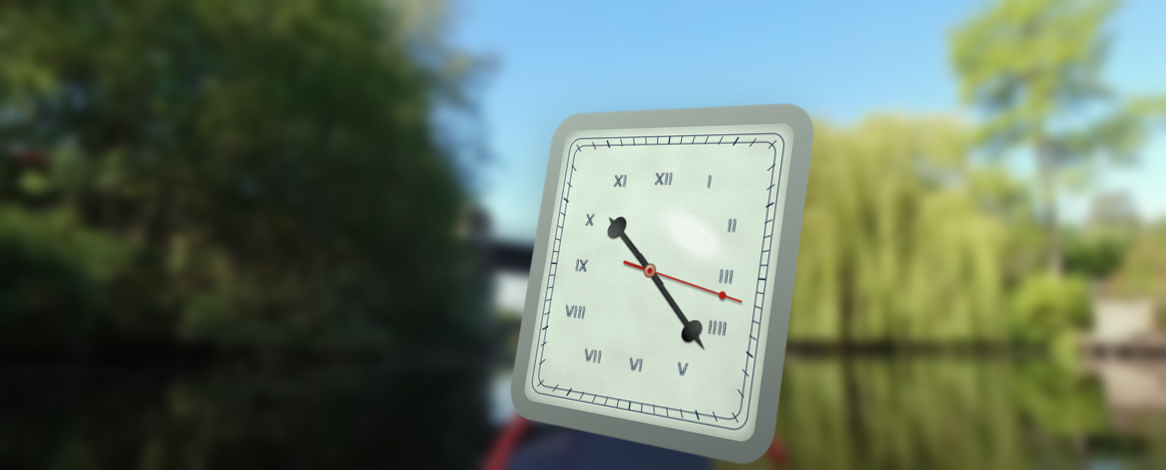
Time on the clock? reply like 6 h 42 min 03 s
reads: 10 h 22 min 17 s
